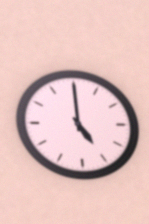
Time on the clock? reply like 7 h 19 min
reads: 5 h 00 min
